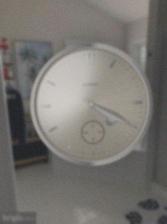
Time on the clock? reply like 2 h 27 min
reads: 4 h 20 min
